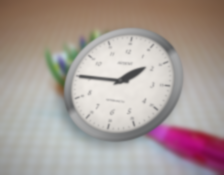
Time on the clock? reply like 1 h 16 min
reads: 1 h 45 min
